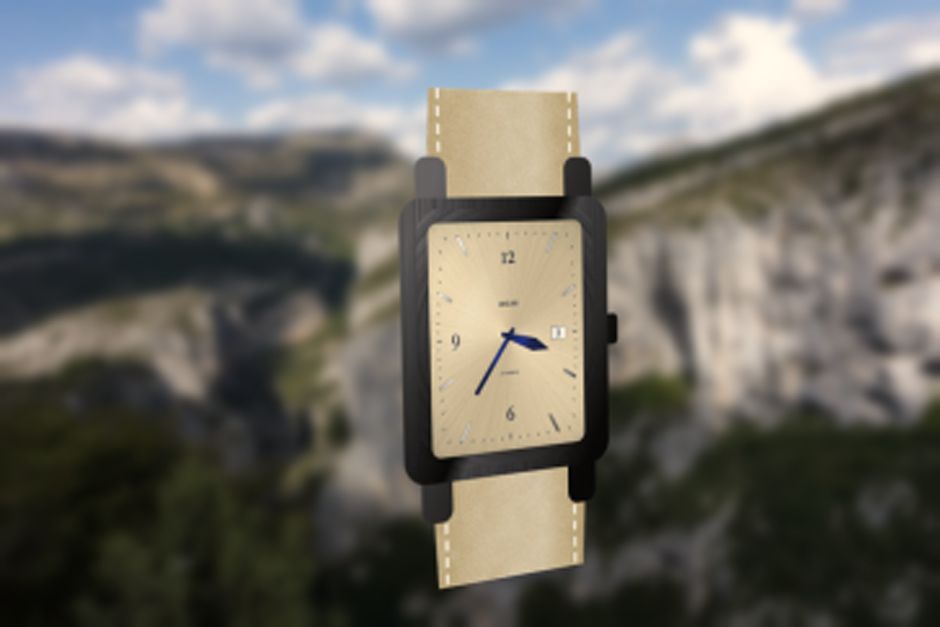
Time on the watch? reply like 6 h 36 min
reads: 3 h 36 min
